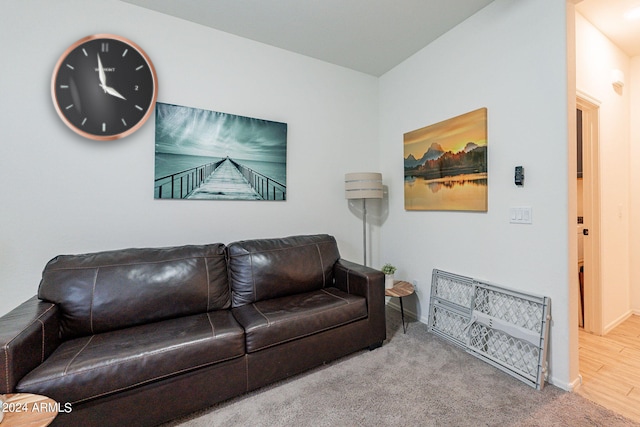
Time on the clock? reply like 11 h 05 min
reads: 3 h 58 min
